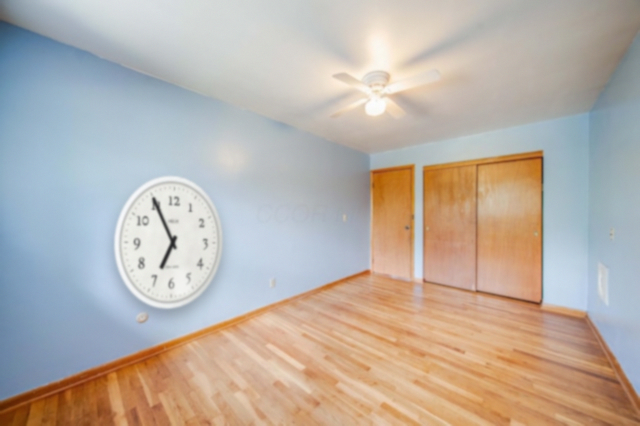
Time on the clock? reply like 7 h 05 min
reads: 6 h 55 min
